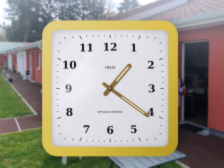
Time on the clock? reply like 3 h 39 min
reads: 1 h 21 min
